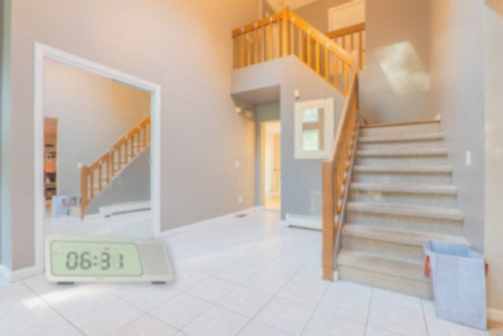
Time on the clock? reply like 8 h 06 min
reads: 6 h 31 min
